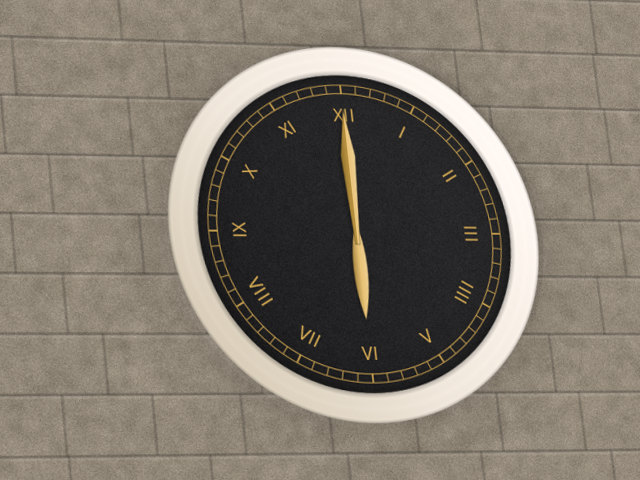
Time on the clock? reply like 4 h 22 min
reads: 6 h 00 min
